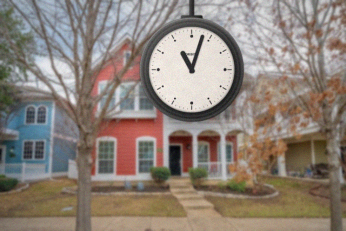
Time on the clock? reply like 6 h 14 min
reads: 11 h 03 min
